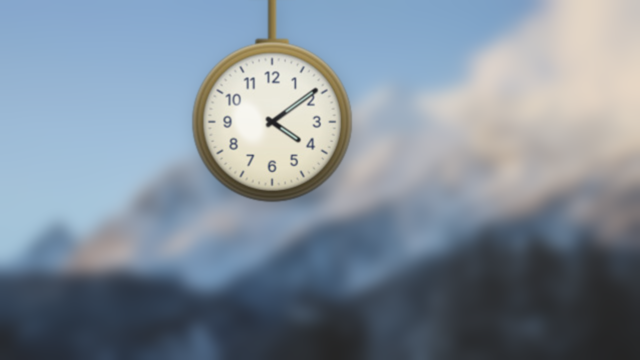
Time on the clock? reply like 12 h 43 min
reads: 4 h 09 min
